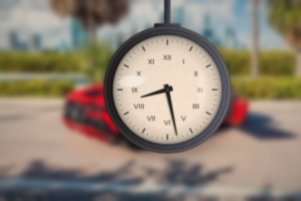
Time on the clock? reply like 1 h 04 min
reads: 8 h 28 min
